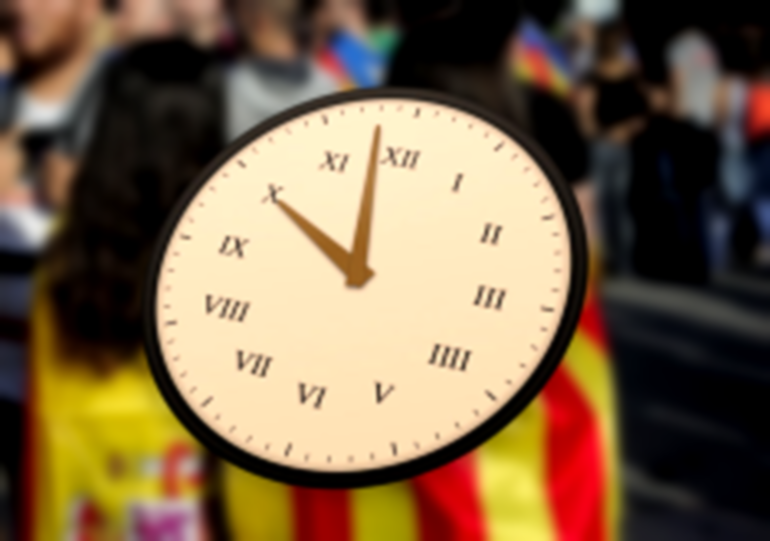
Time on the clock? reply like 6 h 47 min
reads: 9 h 58 min
